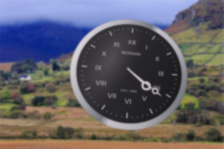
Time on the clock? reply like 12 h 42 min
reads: 4 h 21 min
